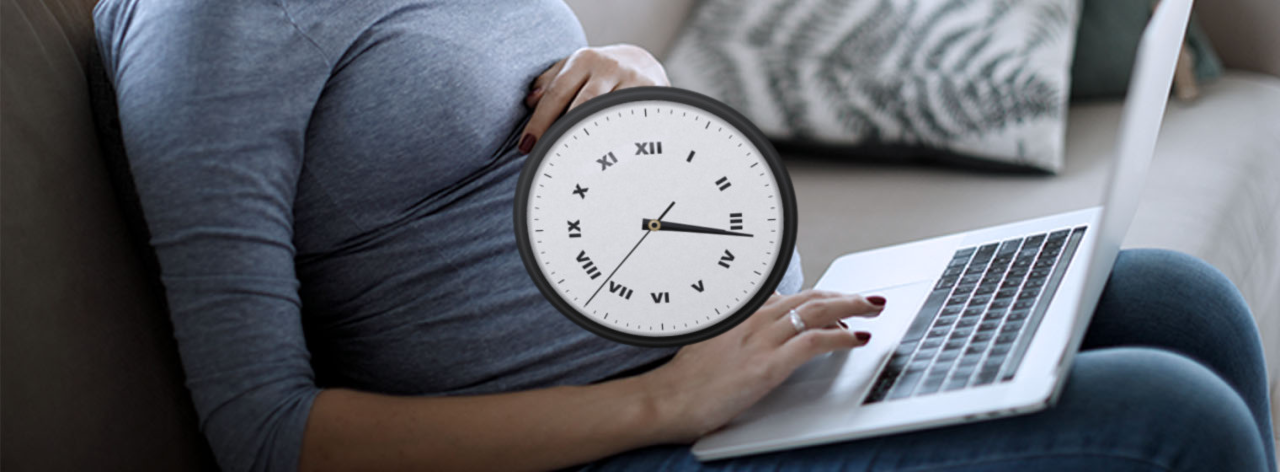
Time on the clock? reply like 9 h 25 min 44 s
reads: 3 h 16 min 37 s
